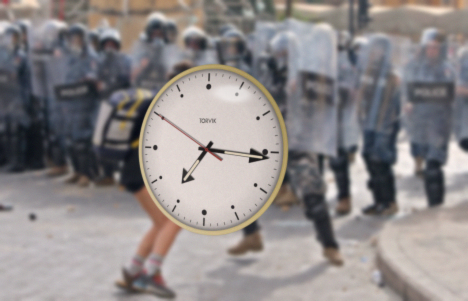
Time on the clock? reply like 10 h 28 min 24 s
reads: 7 h 15 min 50 s
